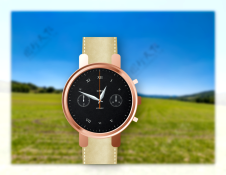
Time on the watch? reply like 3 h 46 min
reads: 12 h 49 min
